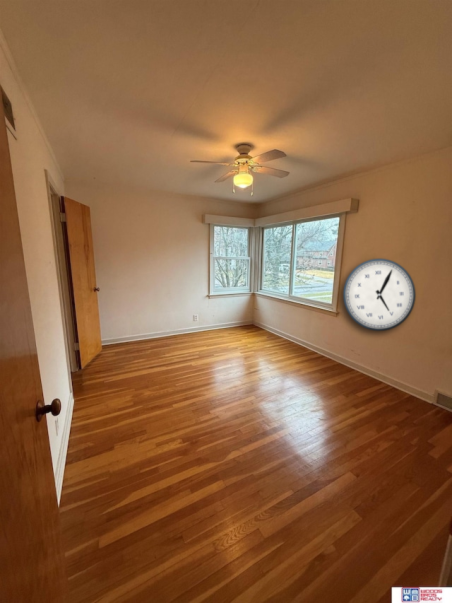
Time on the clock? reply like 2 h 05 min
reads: 5 h 05 min
